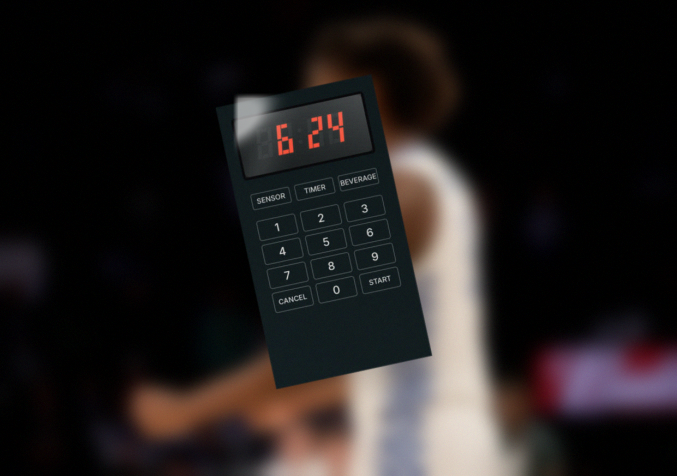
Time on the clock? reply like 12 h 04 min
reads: 6 h 24 min
